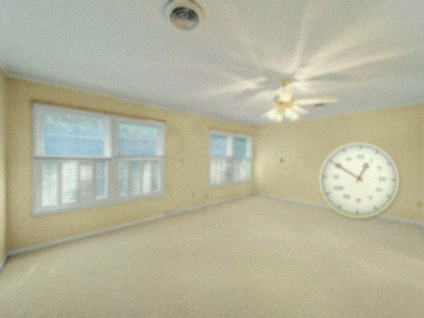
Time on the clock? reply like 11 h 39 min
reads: 12 h 50 min
